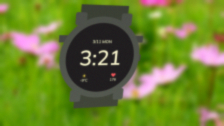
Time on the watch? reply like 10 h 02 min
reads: 3 h 21 min
